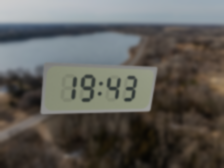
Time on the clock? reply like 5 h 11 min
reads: 19 h 43 min
